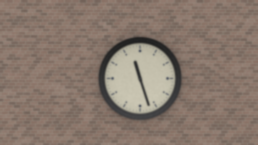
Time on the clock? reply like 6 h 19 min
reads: 11 h 27 min
